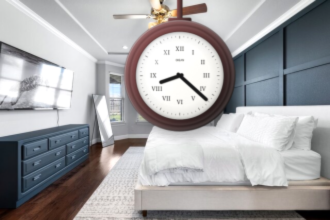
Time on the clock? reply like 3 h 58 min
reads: 8 h 22 min
